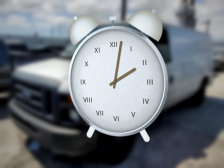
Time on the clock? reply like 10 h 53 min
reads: 2 h 02 min
